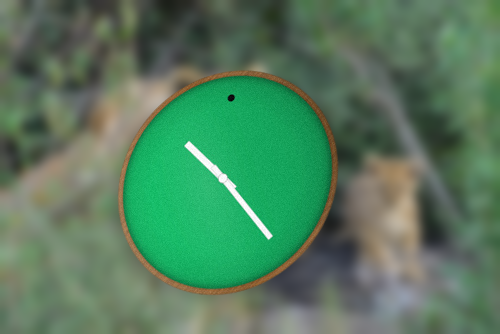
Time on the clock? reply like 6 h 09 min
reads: 10 h 23 min
